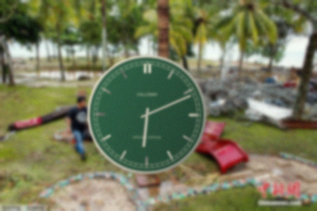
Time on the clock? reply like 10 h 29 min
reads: 6 h 11 min
